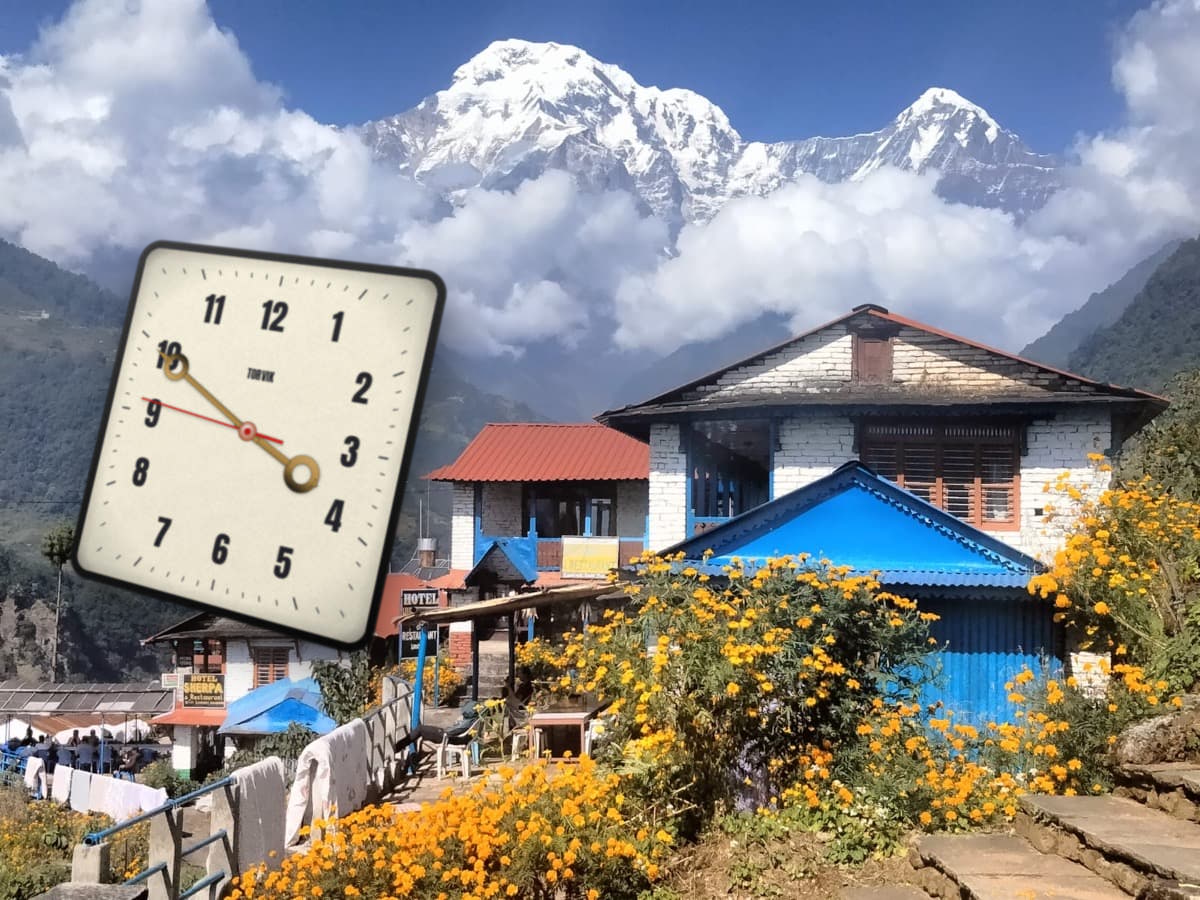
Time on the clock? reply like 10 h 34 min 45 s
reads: 3 h 49 min 46 s
